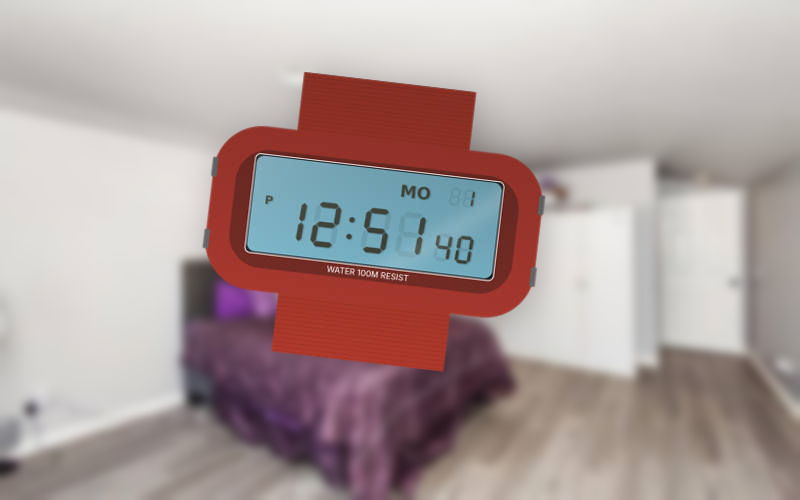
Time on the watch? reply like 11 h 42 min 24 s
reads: 12 h 51 min 40 s
